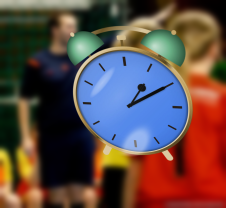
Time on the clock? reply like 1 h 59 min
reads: 1 h 10 min
